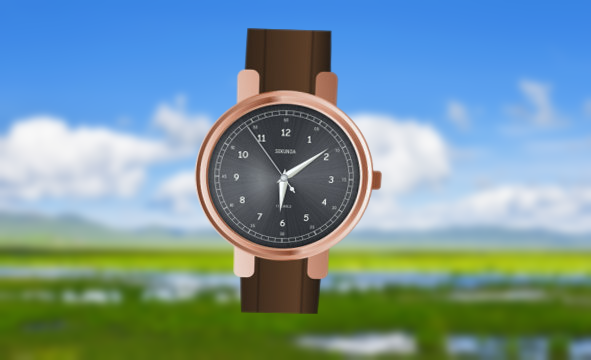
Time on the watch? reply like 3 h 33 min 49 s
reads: 6 h 08 min 54 s
